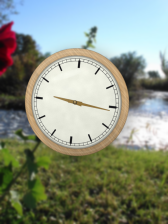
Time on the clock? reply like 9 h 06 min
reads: 9 h 16 min
